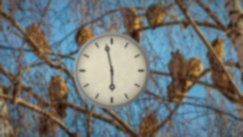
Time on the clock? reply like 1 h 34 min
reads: 5 h 58 min
